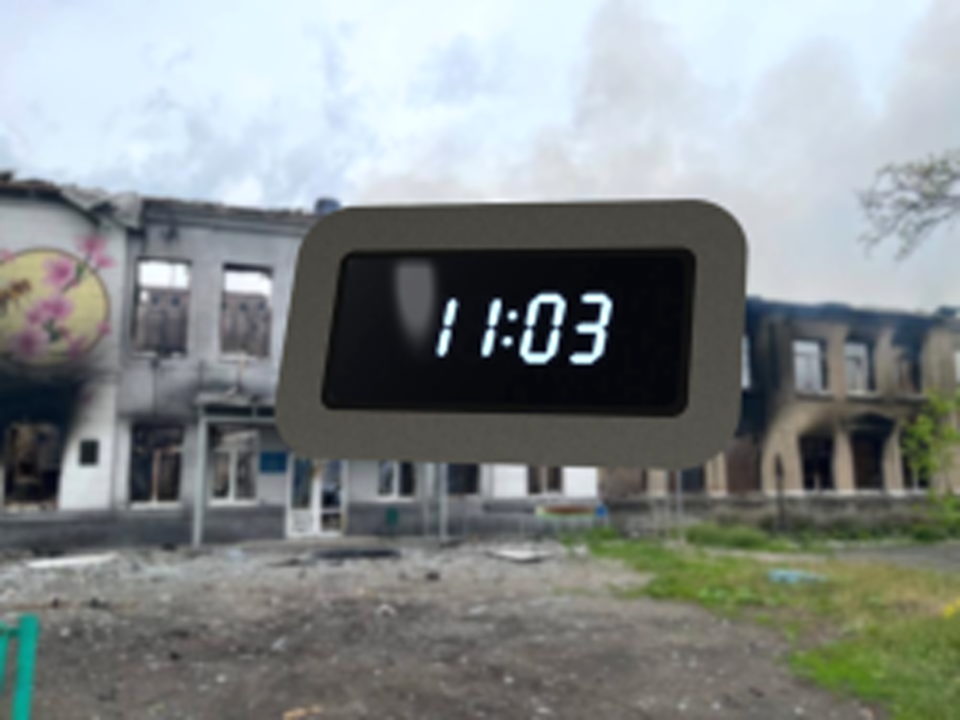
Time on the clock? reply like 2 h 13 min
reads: 11 h 03 min
